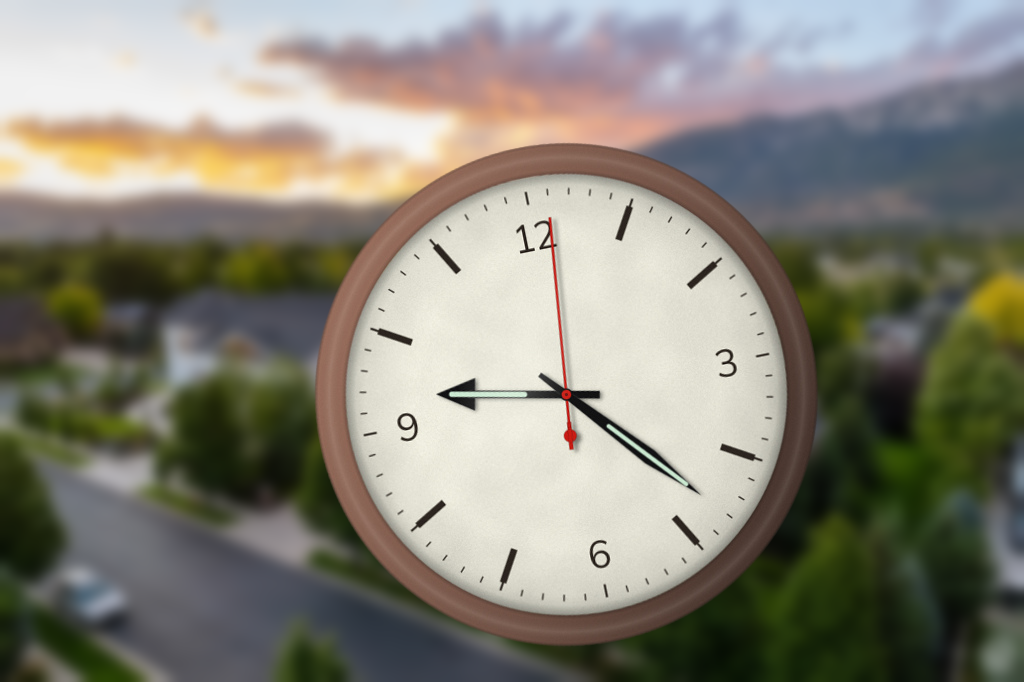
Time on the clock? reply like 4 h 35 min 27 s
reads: 9 h 23 min 01 s
